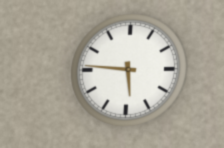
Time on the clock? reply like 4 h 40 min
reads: 5 h 46 min
